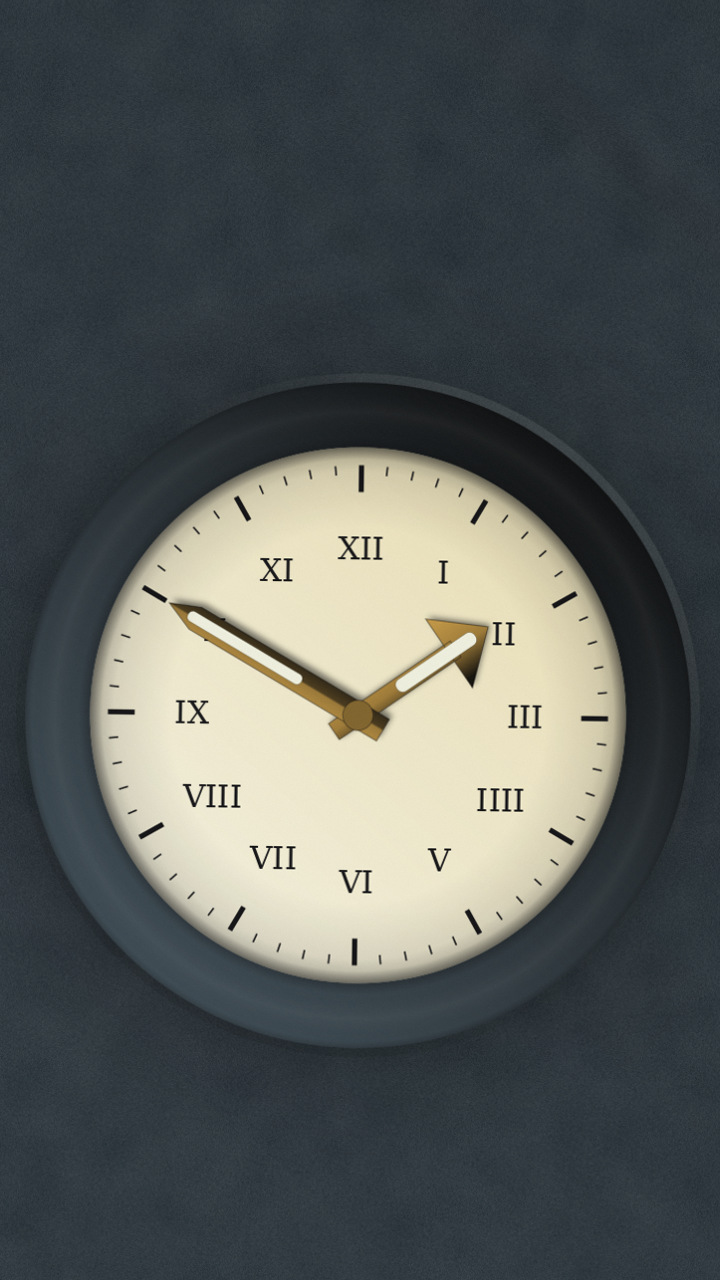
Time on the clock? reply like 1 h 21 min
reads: 1 h 50 min
